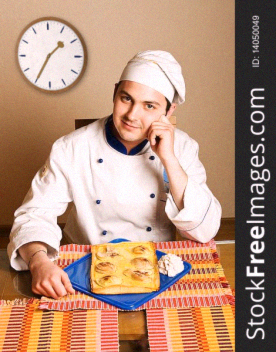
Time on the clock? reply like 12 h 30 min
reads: 1 h 35 min
